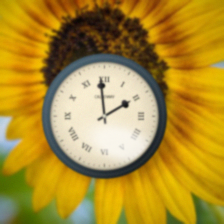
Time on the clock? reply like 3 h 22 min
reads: 1 h 59 min
